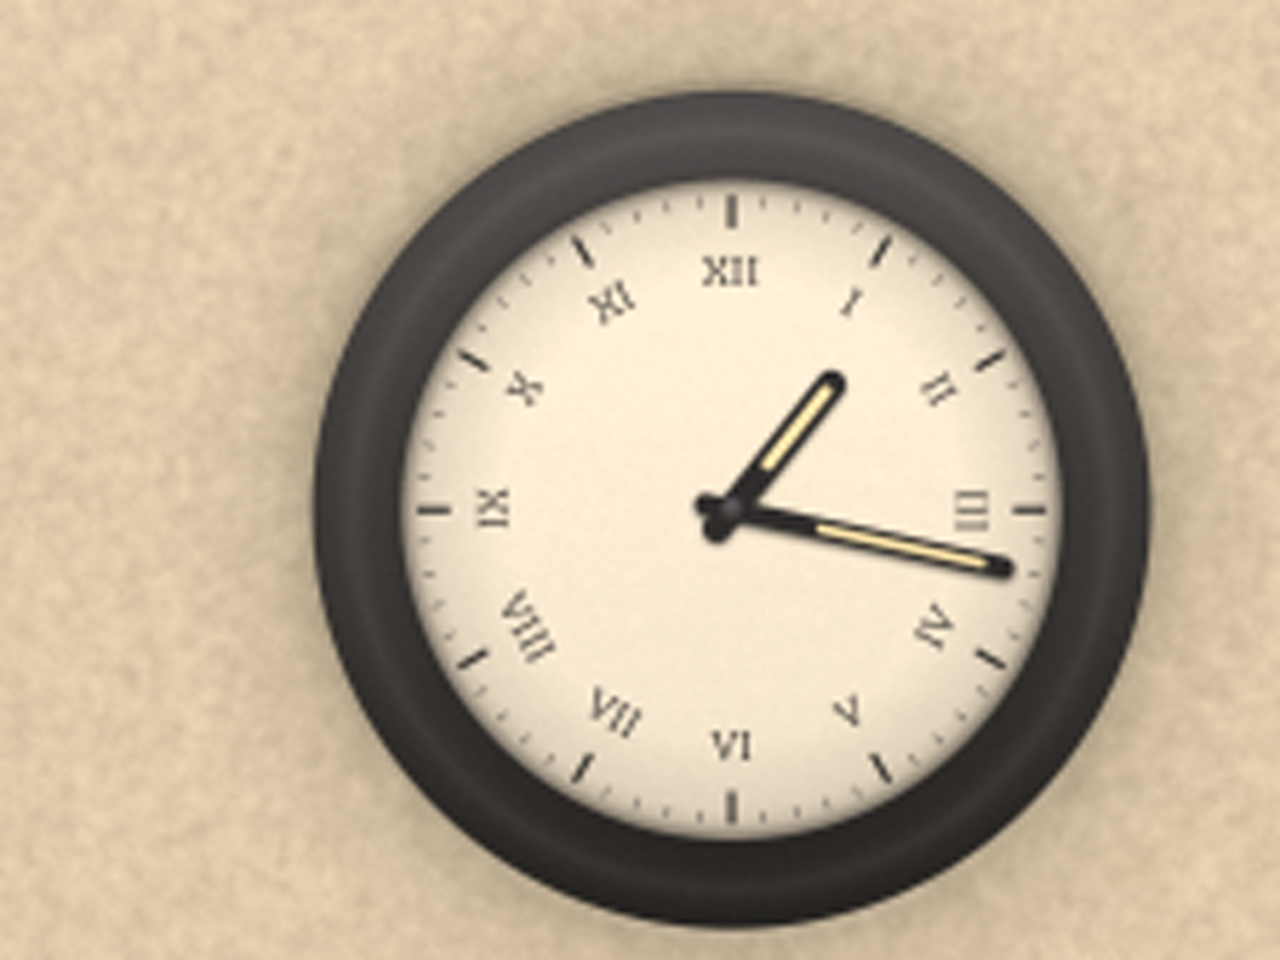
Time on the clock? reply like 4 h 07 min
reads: 1 h 17 min
